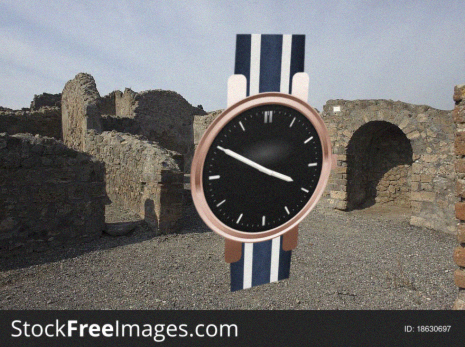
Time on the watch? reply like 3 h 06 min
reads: 3 h 50 min
